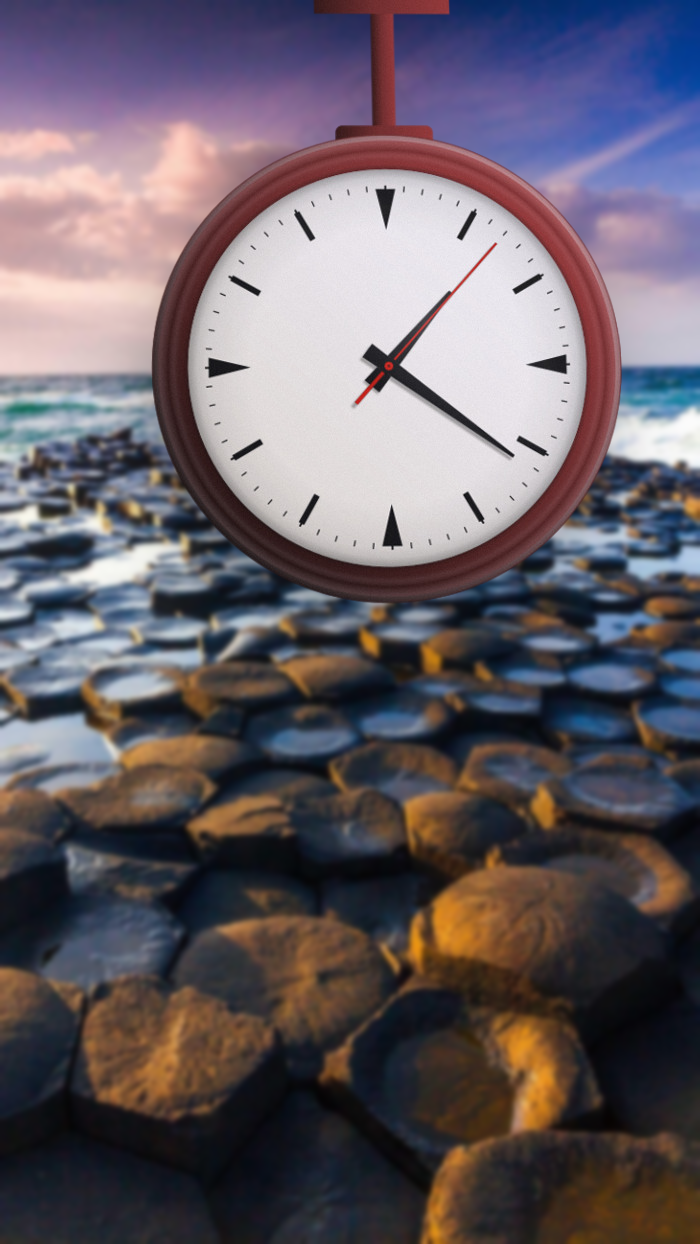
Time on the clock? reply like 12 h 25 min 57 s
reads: 1 h 21 min 07 s
